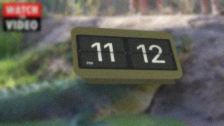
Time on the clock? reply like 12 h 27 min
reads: 11 h 12 min
